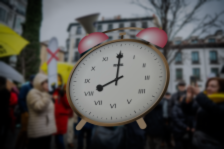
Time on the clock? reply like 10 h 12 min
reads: 8 h 00 min
